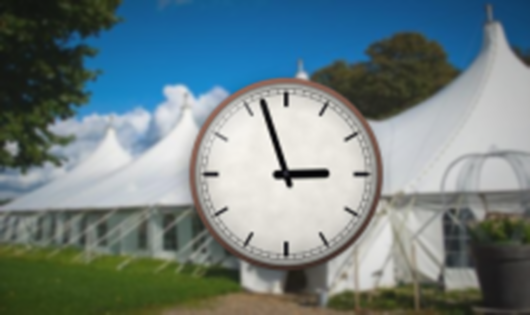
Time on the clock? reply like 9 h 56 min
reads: 2 h 57 min
